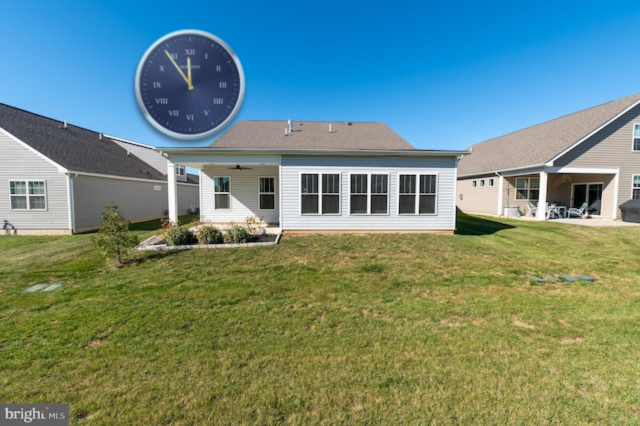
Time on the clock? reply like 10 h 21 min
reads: 11 h 54 min
